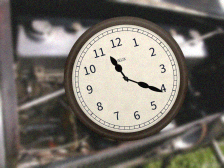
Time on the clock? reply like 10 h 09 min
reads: 11 h 21 min
